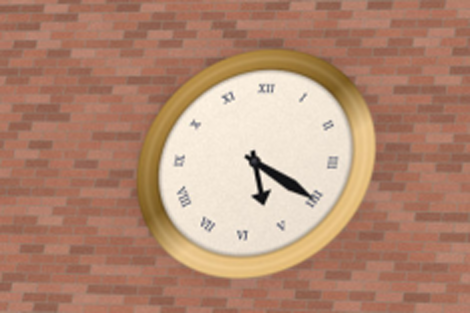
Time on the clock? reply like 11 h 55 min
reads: 5 h 20 min
